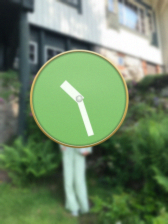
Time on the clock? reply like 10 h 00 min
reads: 10 h 27 min
